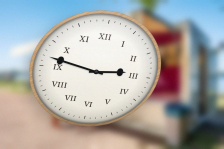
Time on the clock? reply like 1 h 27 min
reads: 2 h 47 min
